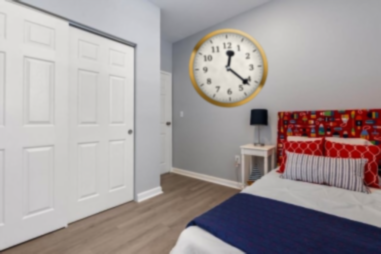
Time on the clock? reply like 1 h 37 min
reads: 12 h 22 min
